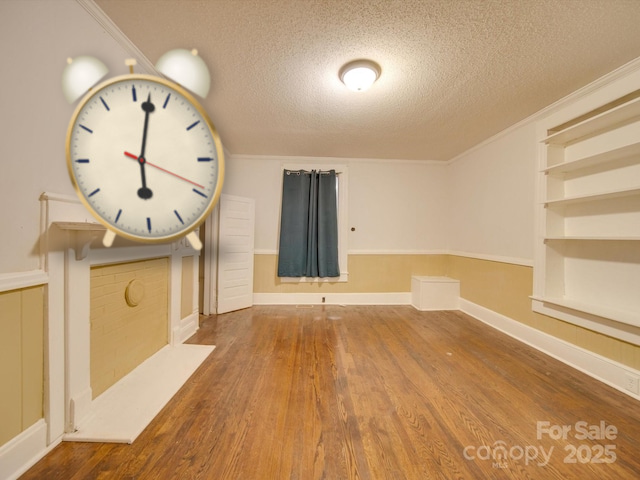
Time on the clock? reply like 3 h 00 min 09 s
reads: 6 h 02 min 19 s
